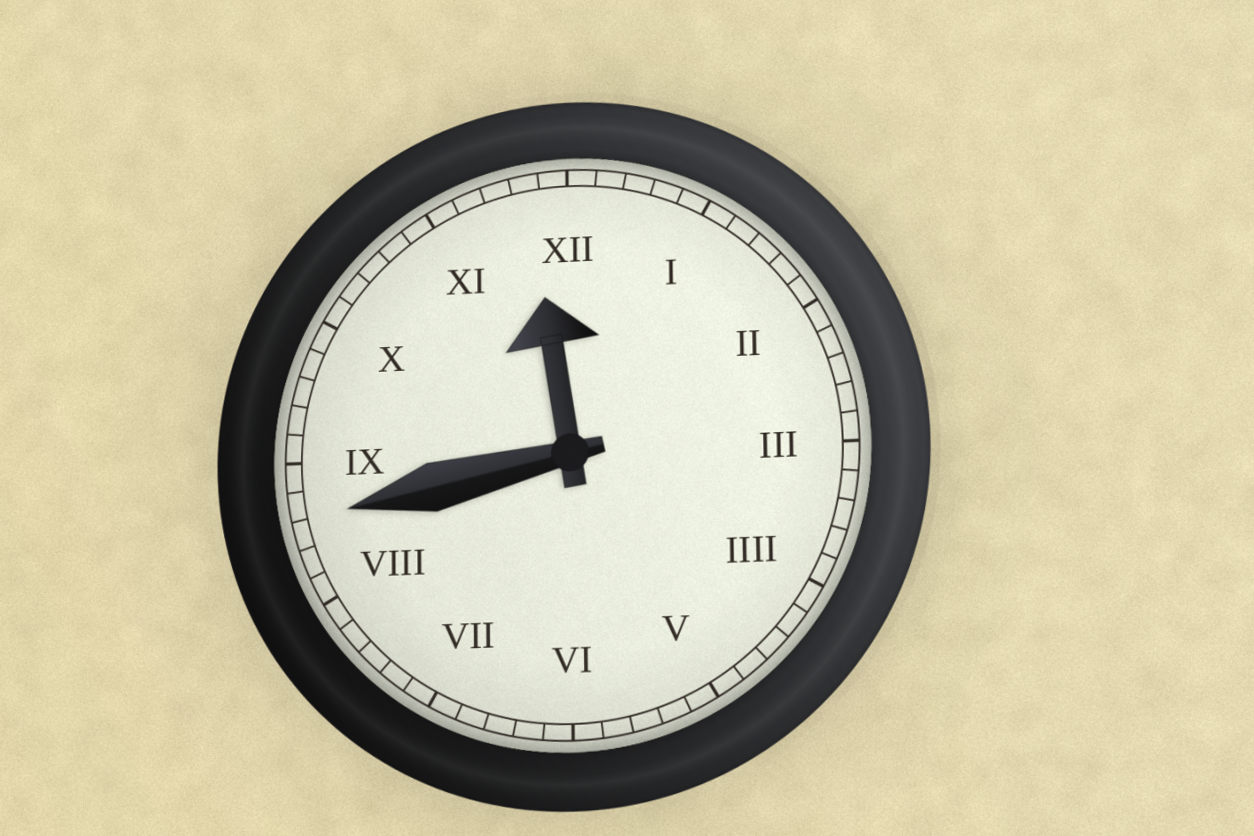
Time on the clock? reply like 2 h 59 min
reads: 11 h 43 min
